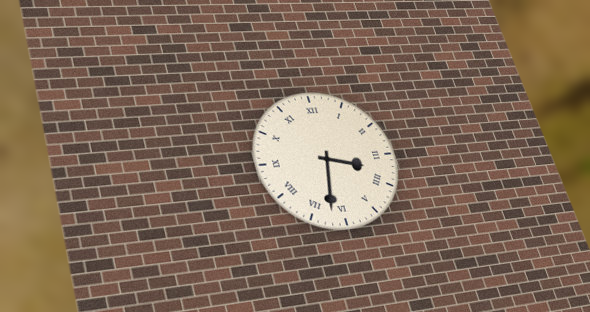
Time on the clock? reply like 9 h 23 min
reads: 3 h 32 min
